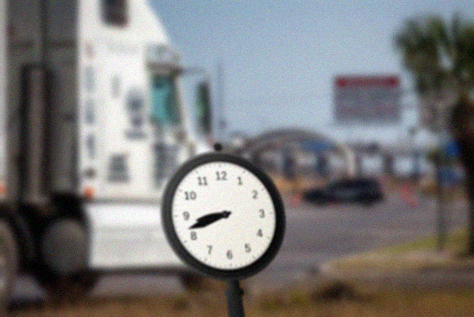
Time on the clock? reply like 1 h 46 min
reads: 8 h 42 min
